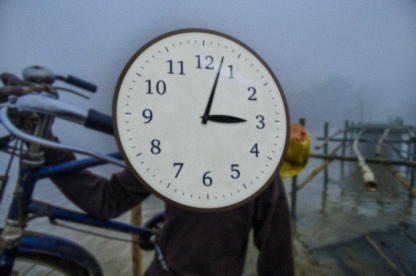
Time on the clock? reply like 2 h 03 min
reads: 3 h 03 min
